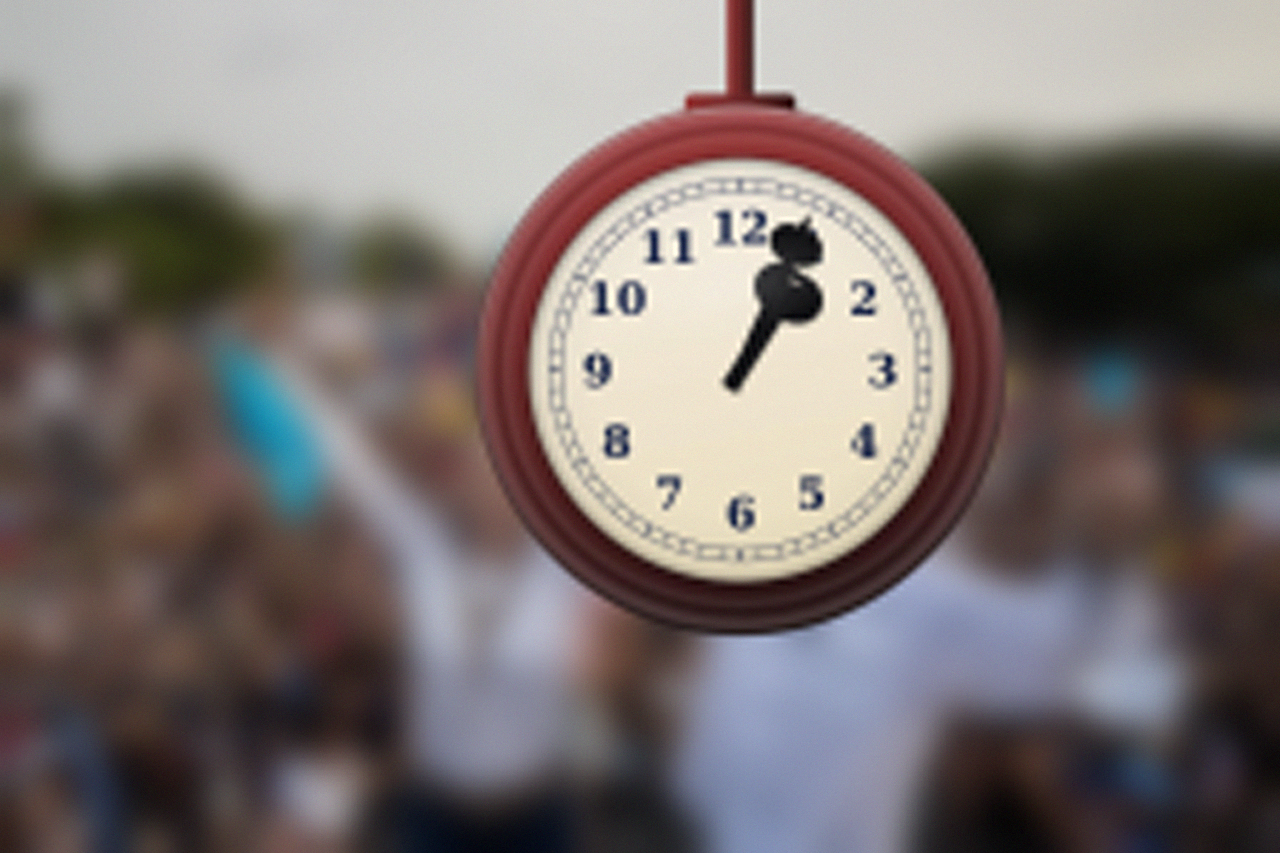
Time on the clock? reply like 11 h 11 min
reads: 1 h 04 min
